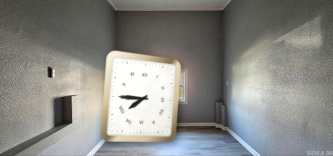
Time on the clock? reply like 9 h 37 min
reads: 7 h 45 min
